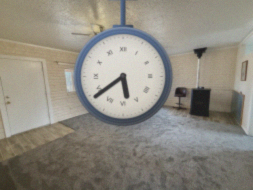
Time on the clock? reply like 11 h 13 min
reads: 5 h 39 min
